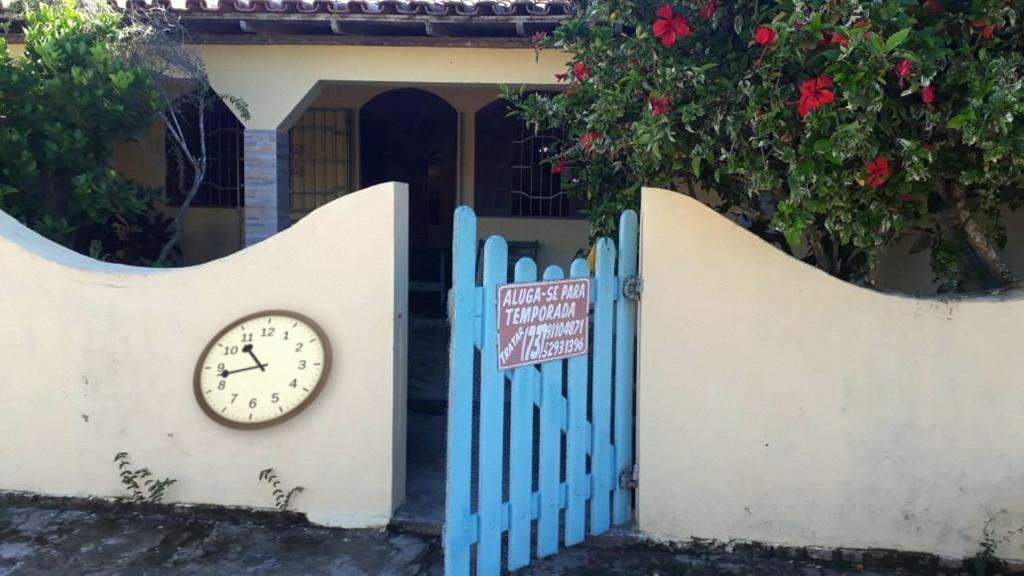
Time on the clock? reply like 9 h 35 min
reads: 10 h 43 min
